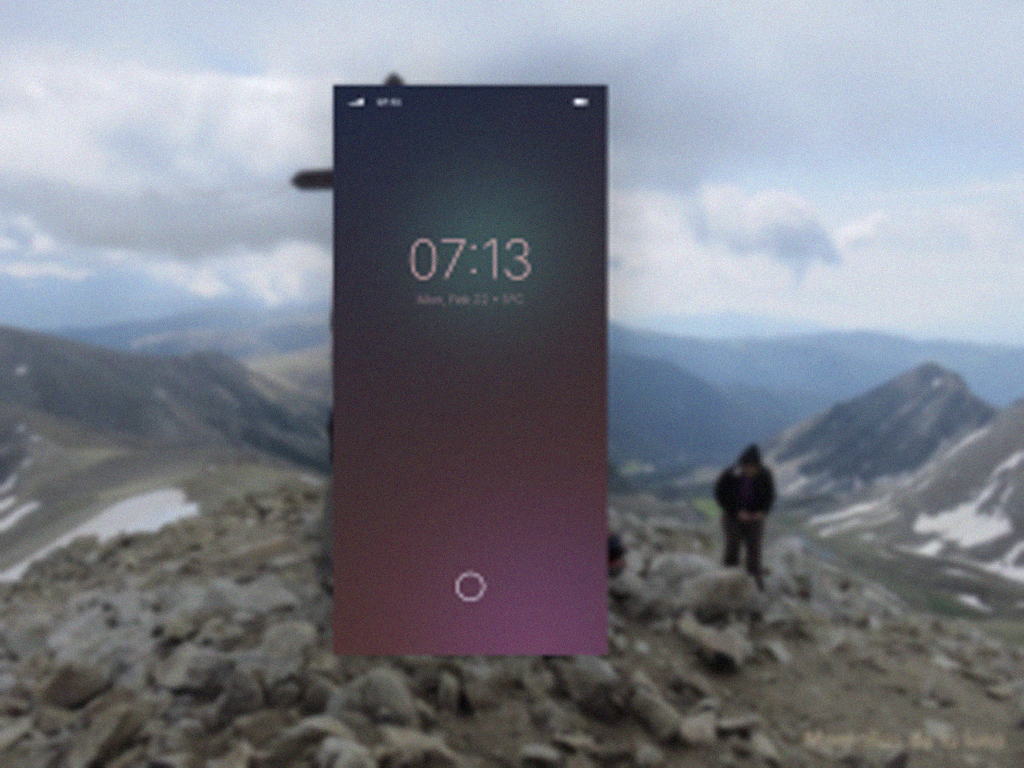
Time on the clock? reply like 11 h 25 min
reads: 7 h 13 min
